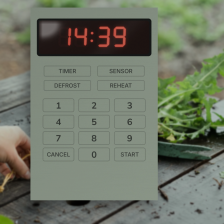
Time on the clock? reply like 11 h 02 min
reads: 14 h 39 min
